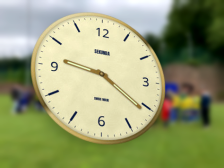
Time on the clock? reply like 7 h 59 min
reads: 9 h 21 min
